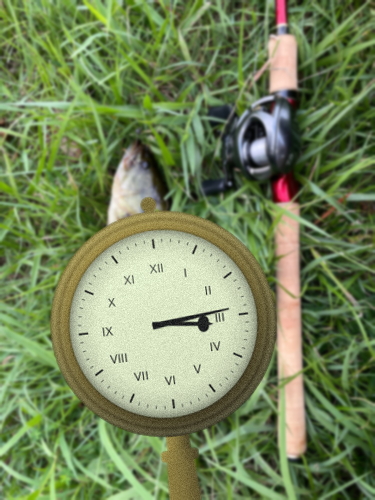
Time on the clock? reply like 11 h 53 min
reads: 3 h 14 min
